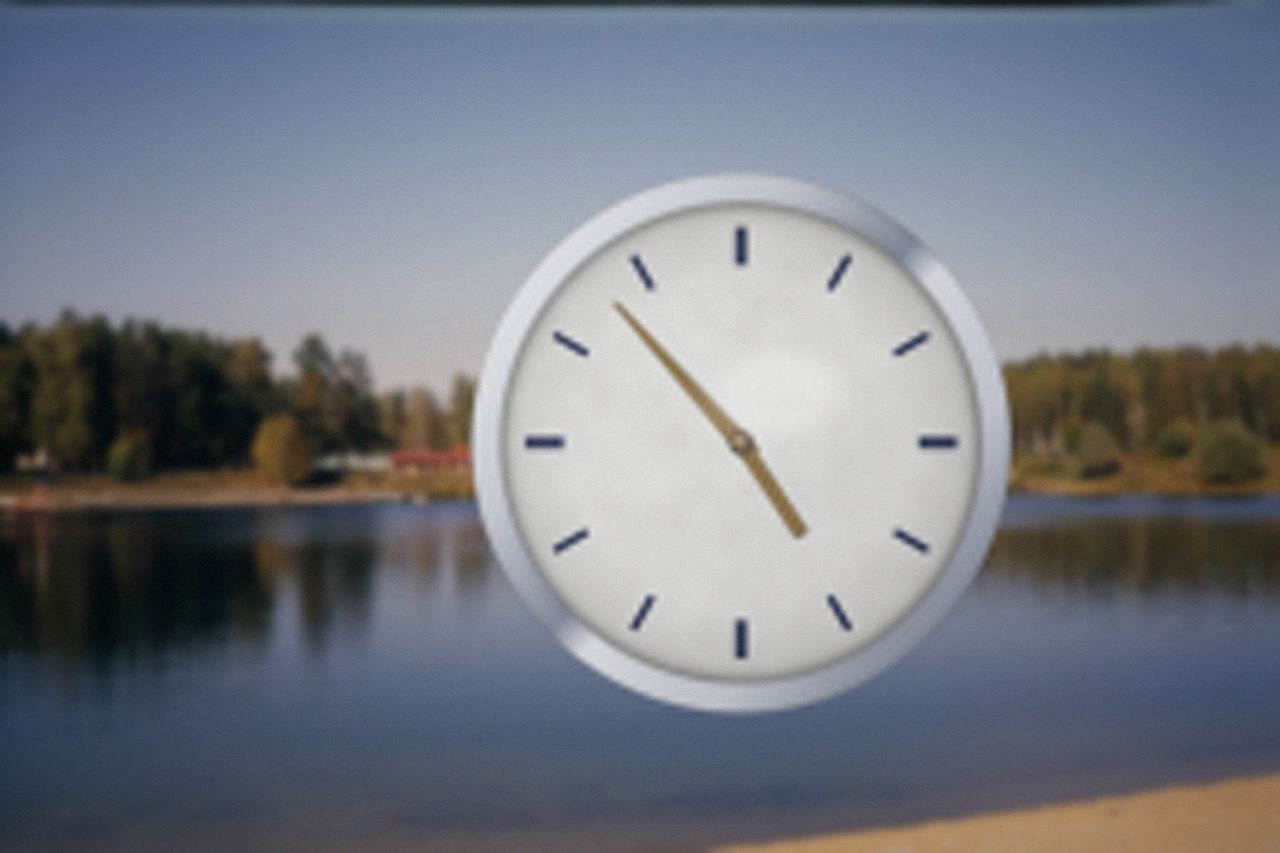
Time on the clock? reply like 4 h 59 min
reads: 4 h 53 min
